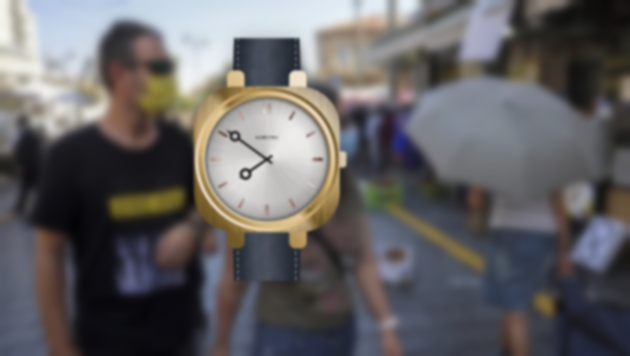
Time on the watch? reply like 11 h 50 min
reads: 7 h 51 min
